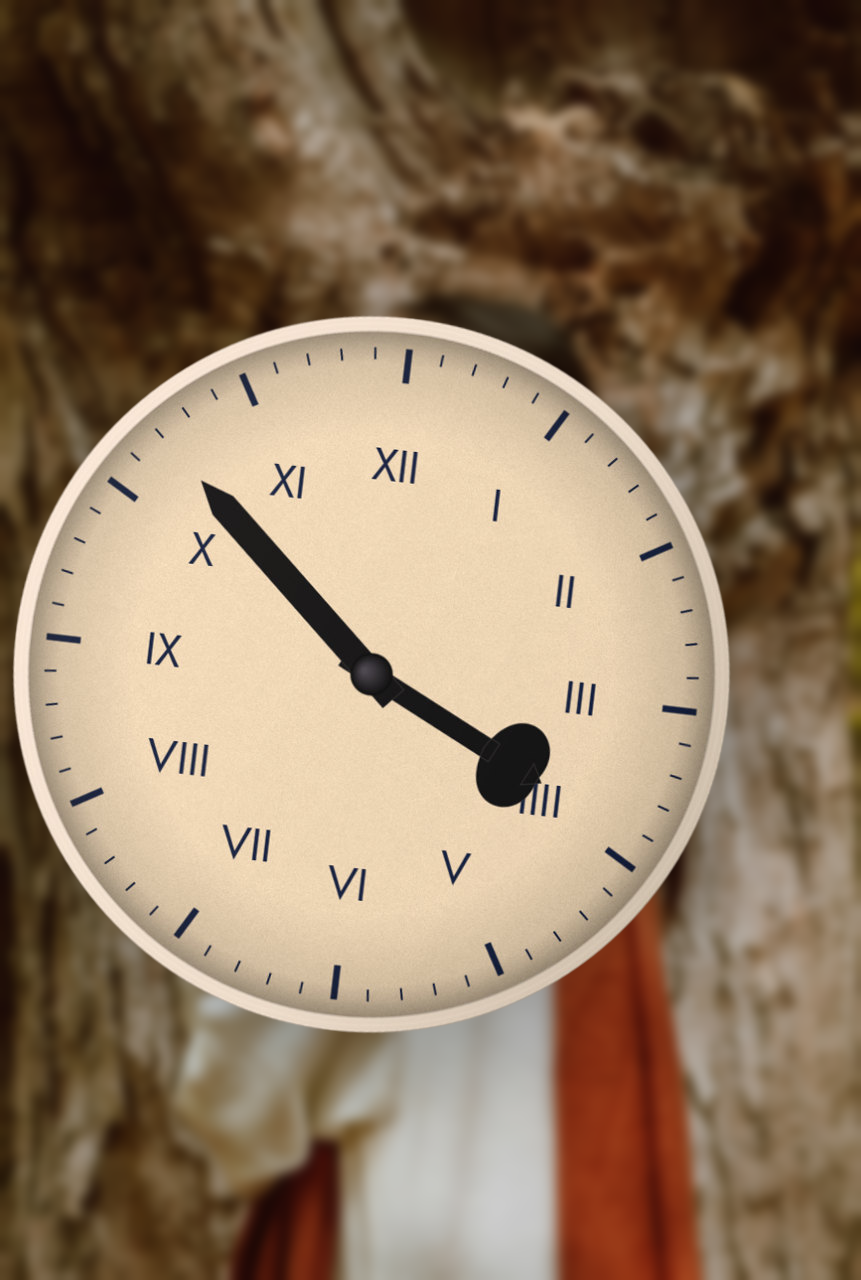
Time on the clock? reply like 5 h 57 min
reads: 3 h 52 min
